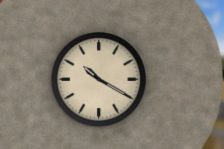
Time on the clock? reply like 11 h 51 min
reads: 10 h 20 min
